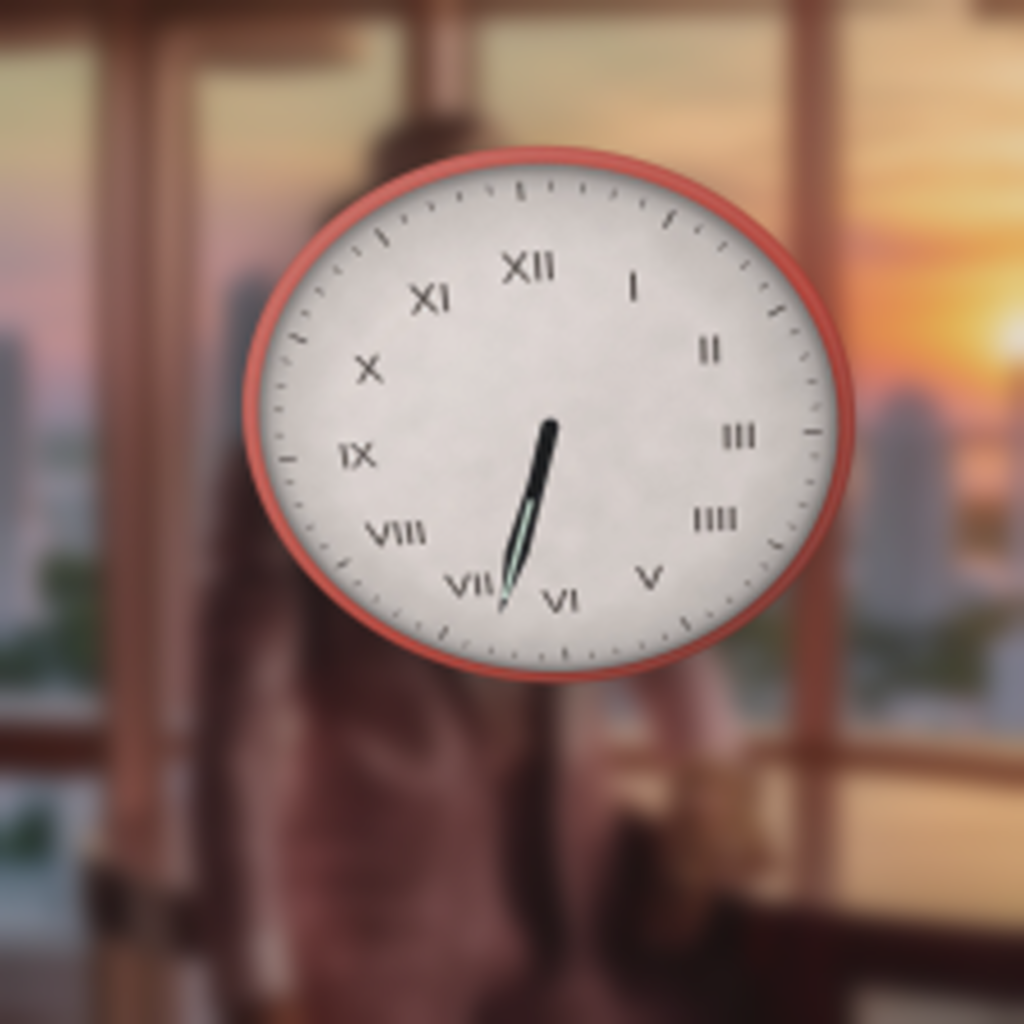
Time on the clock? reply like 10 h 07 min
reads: 6 h 33 min
